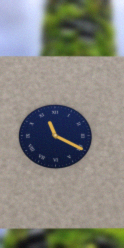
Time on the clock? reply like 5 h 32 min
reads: 11 h 20 min
